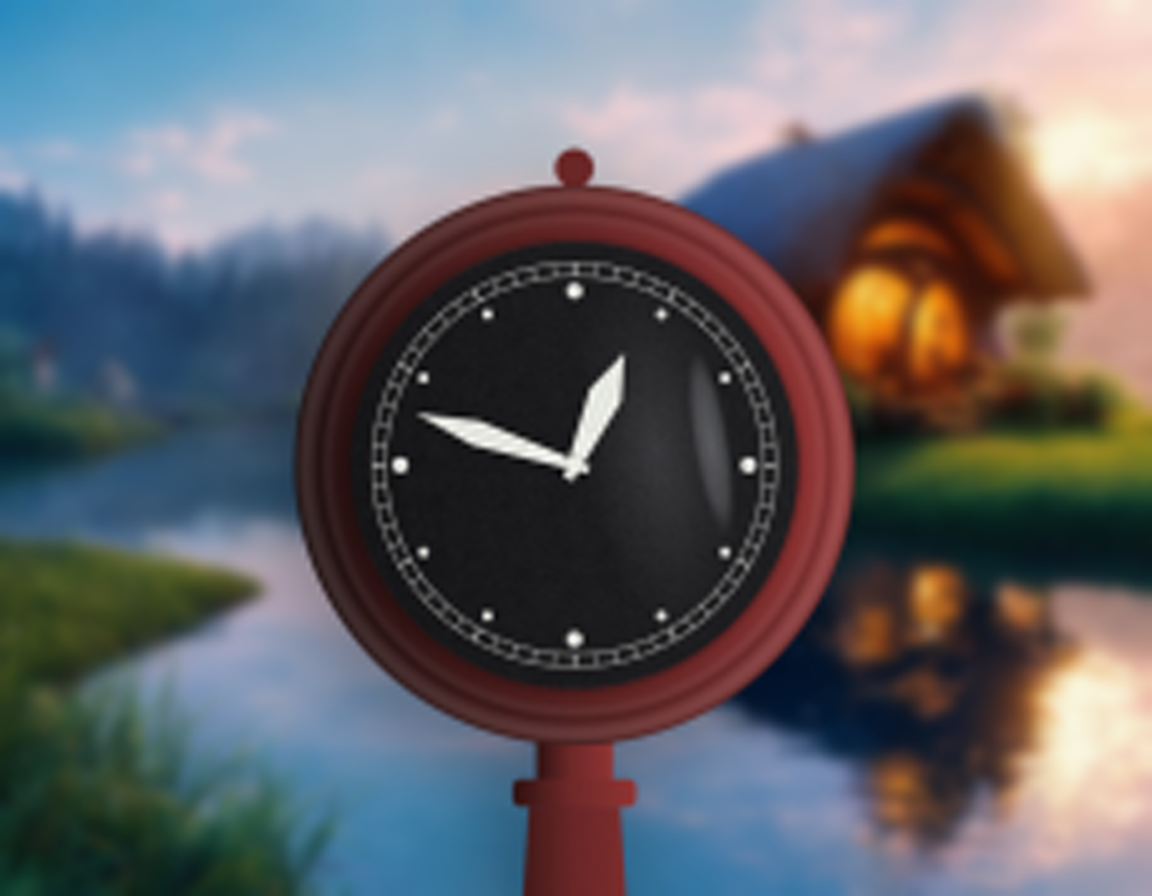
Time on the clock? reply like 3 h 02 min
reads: 12 h 48 min
